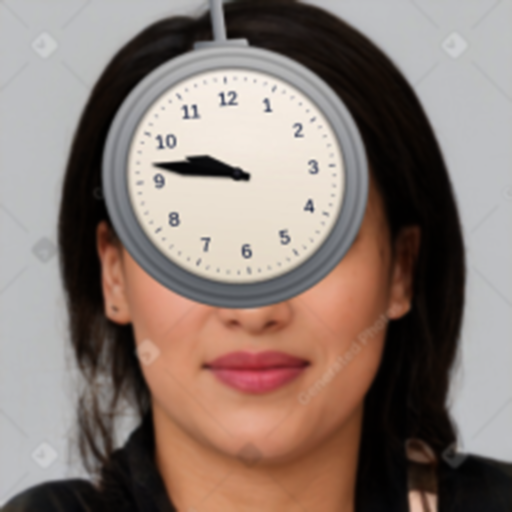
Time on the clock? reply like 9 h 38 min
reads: 9 h 47 min
